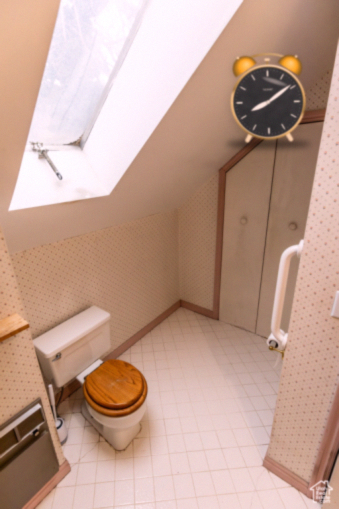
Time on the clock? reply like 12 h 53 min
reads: 8 h 09 min
